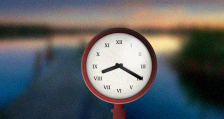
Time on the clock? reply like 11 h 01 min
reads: 8 h 20 min
